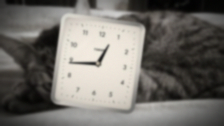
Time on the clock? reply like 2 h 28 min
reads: 12 h 44 min
